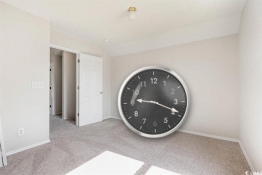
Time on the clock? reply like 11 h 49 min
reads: 9 h 19 min
